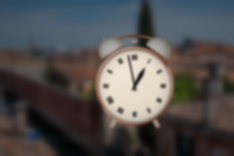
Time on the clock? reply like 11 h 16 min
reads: 12 h 58 min
